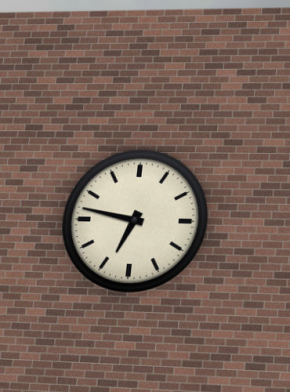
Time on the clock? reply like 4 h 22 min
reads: 6 h 47 min
